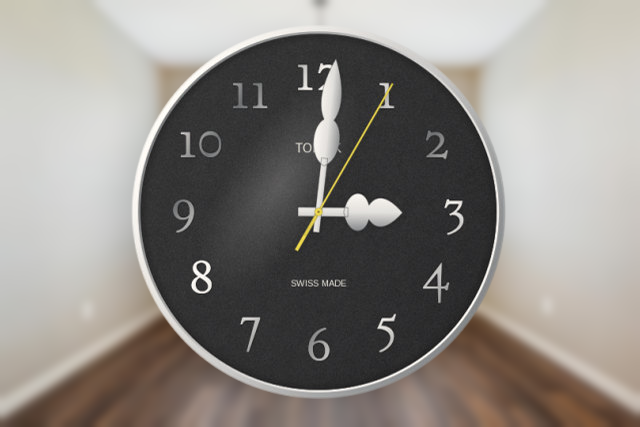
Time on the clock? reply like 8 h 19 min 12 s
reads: 3 h 01 min 05 s
